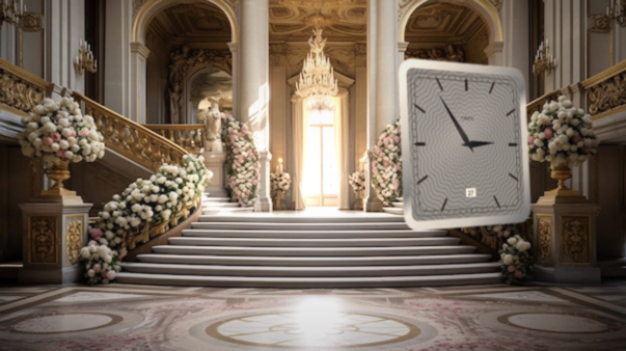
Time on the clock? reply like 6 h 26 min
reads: 2 h 54 min
